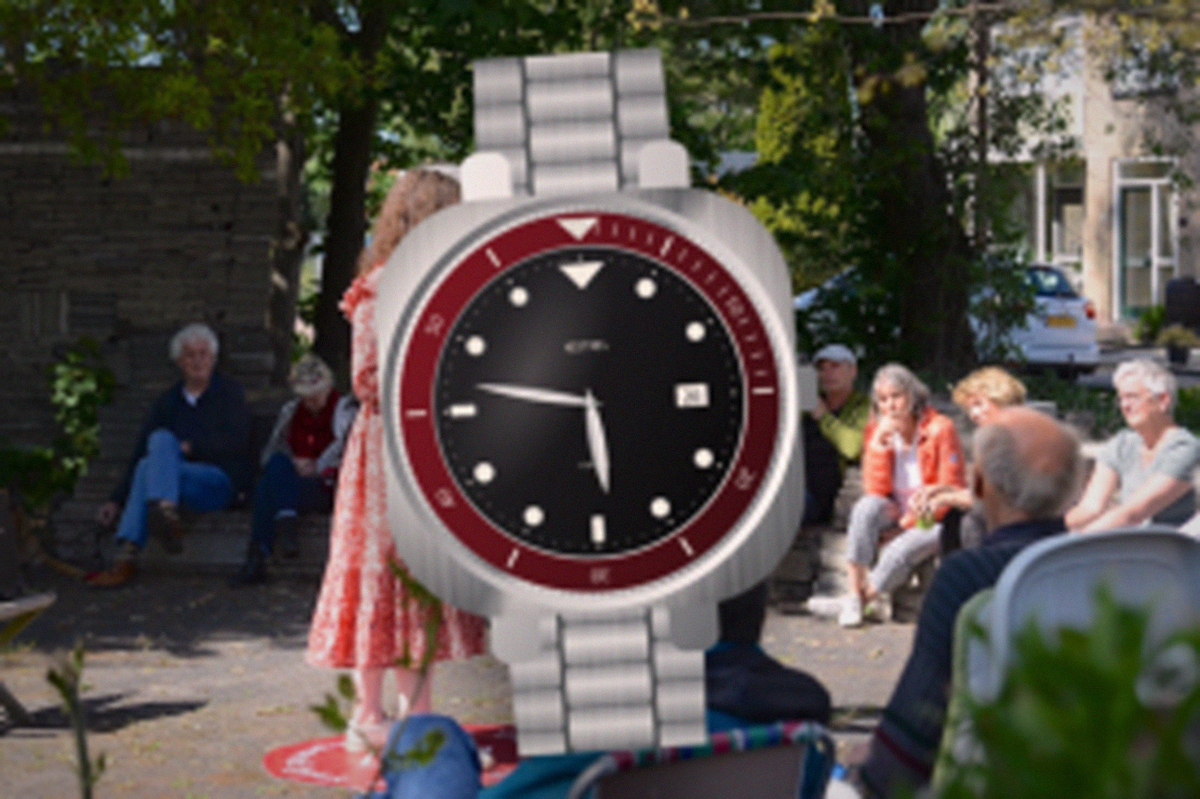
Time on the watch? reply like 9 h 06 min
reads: 5 h 47 min
